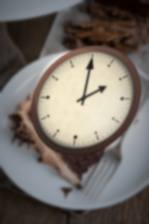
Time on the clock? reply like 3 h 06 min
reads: 2 h 00 min
